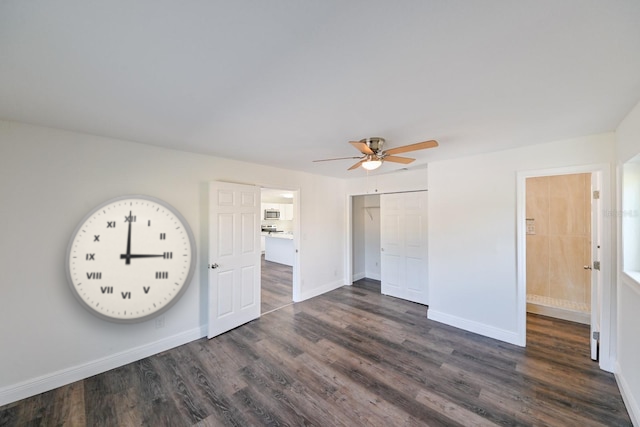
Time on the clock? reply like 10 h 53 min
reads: 3 h 00 min
